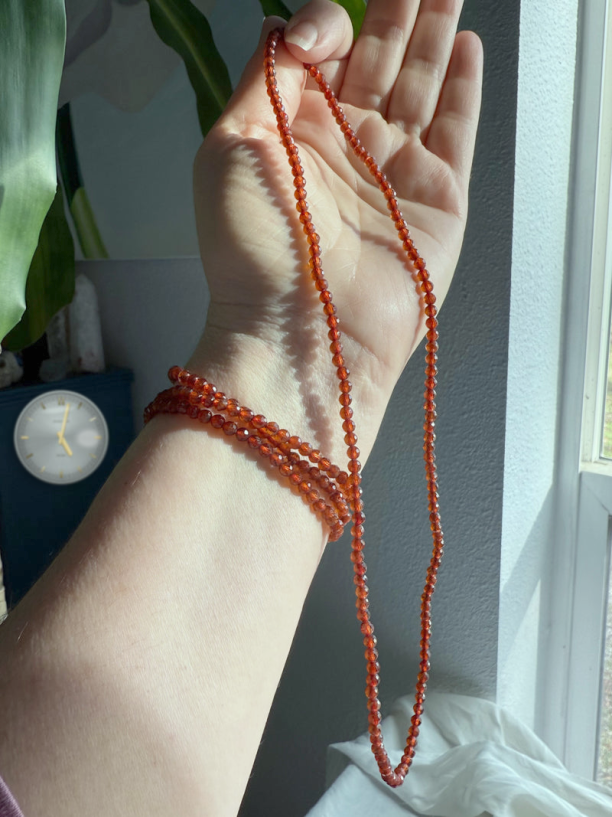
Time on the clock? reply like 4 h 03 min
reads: 5 h 02 min
